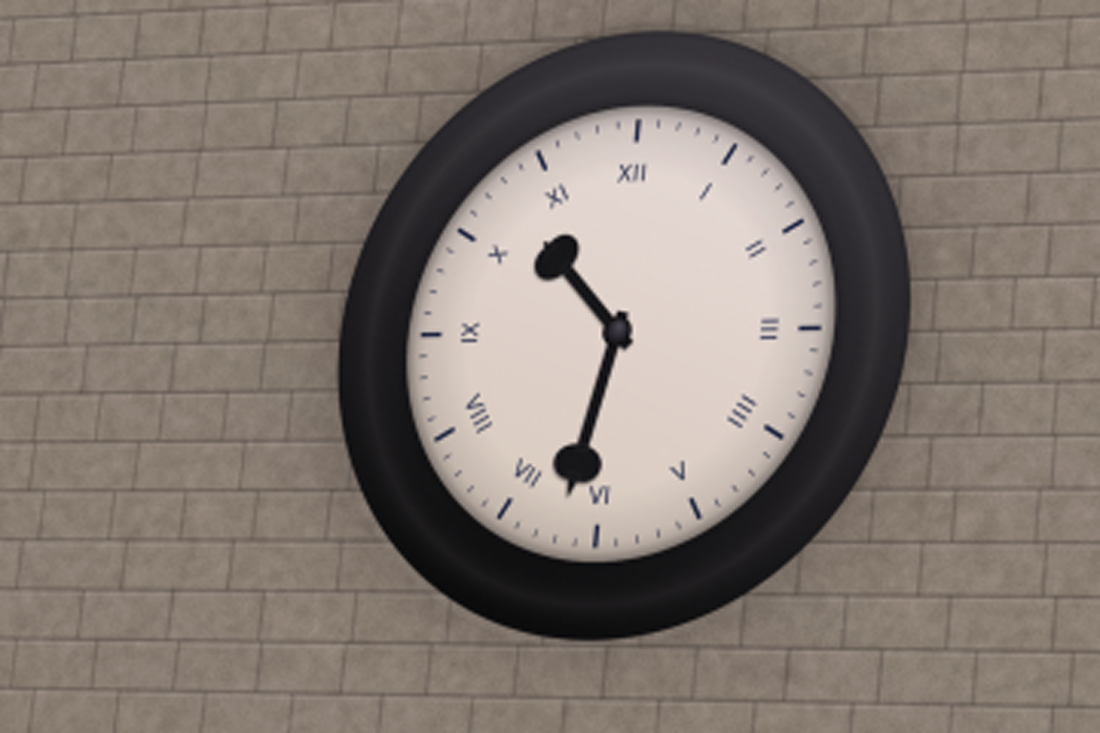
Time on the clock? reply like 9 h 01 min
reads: 10 h 32 min
